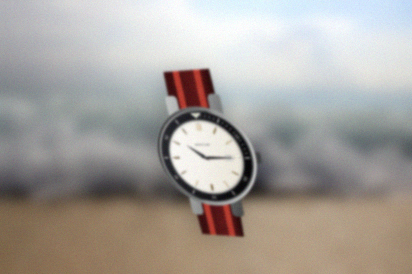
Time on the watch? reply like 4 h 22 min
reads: 10 h 15 min
